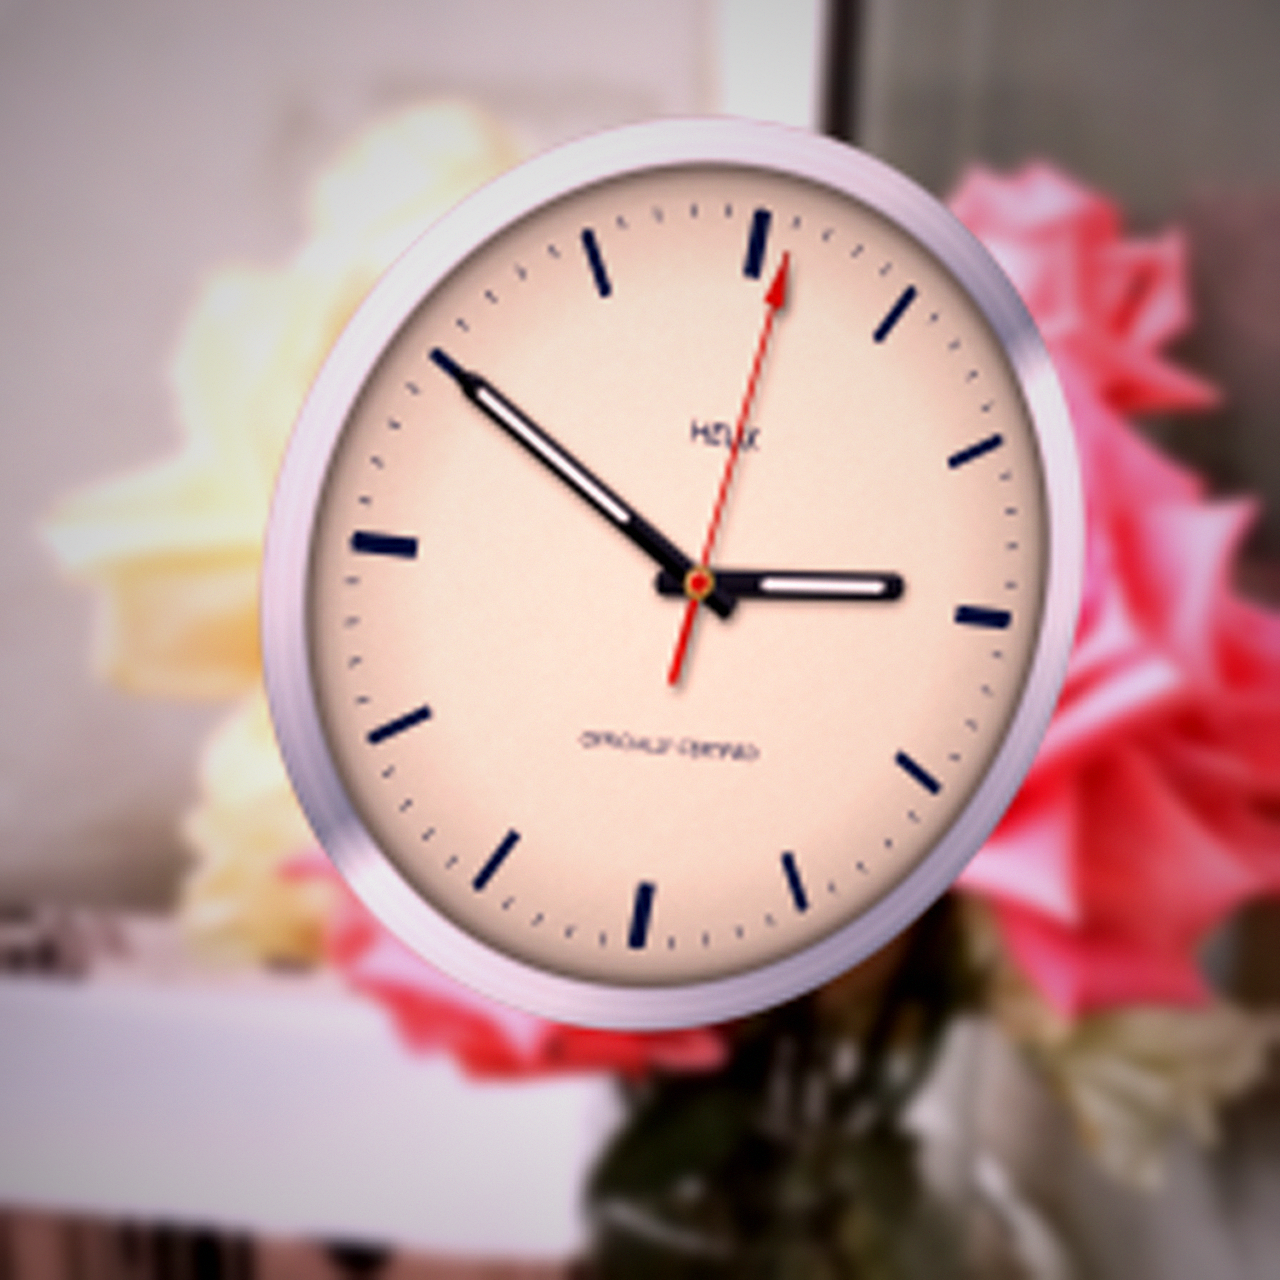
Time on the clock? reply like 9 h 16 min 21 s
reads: 2 h 50 min 01 s
